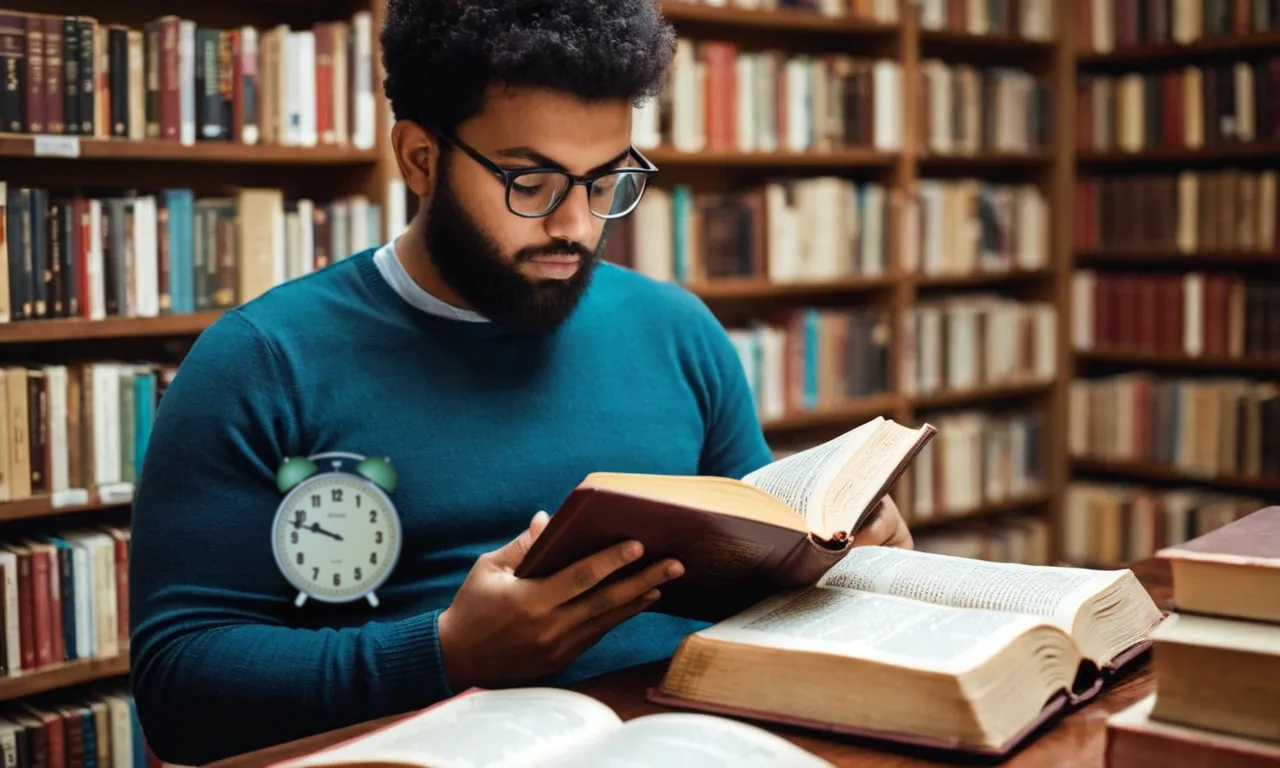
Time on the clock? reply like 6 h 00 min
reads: 9 h 48 min
